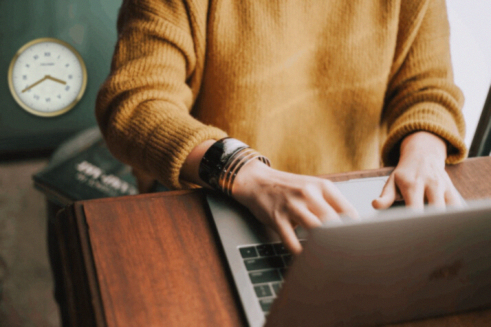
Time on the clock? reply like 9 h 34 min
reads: 3 h 40 min
